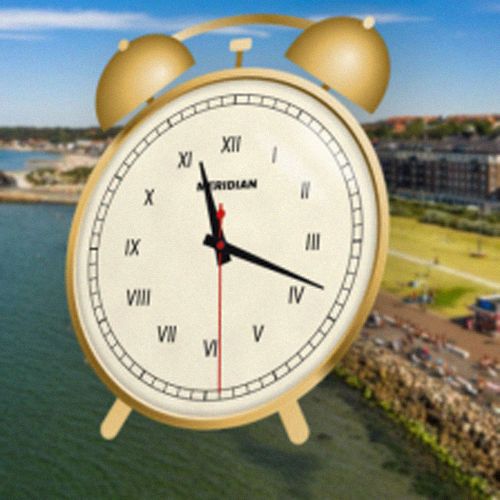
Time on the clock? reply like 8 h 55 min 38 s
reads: 11 h 18 min 29 s
